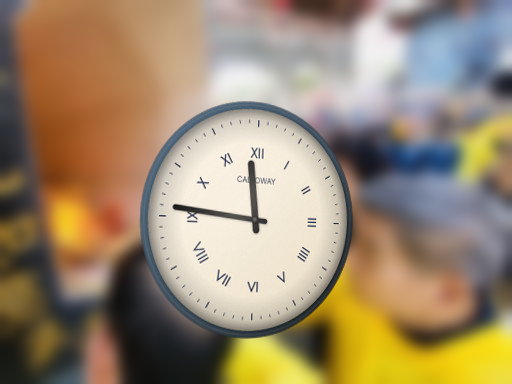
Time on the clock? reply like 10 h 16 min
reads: 11 h 46 min
